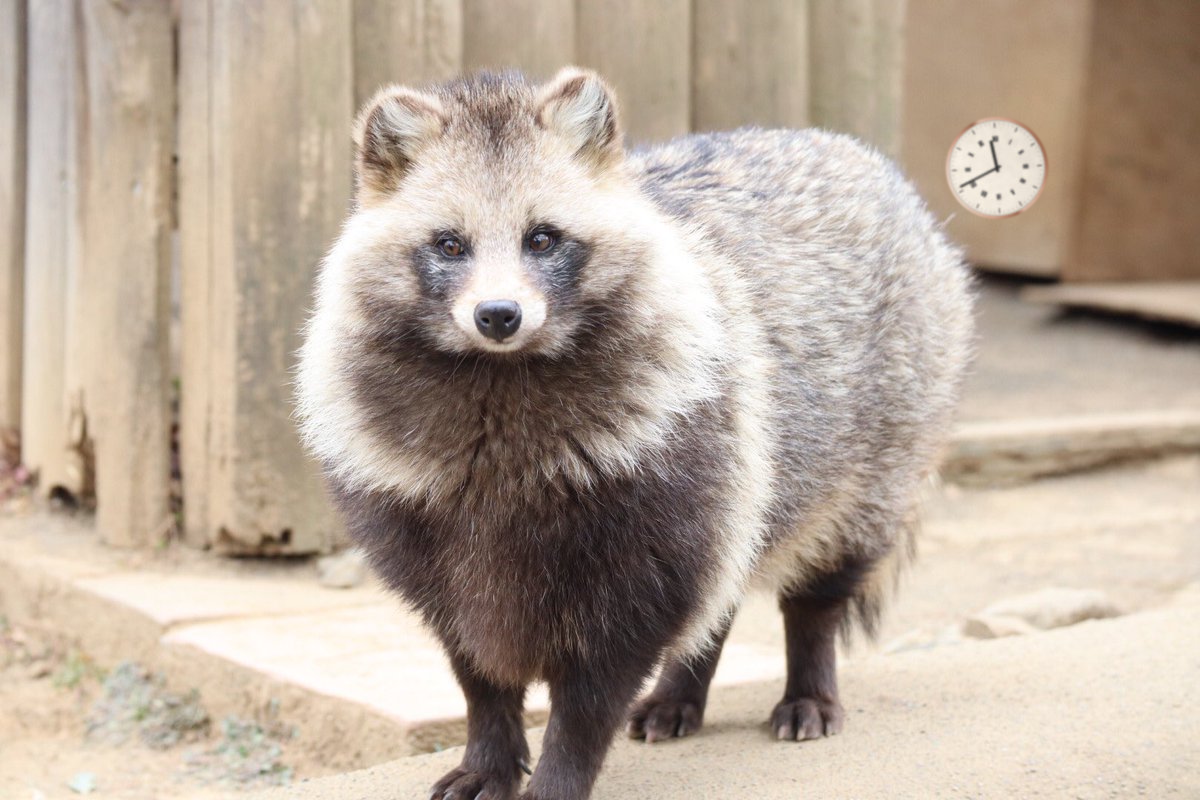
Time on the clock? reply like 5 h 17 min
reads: 11 h 41 min
